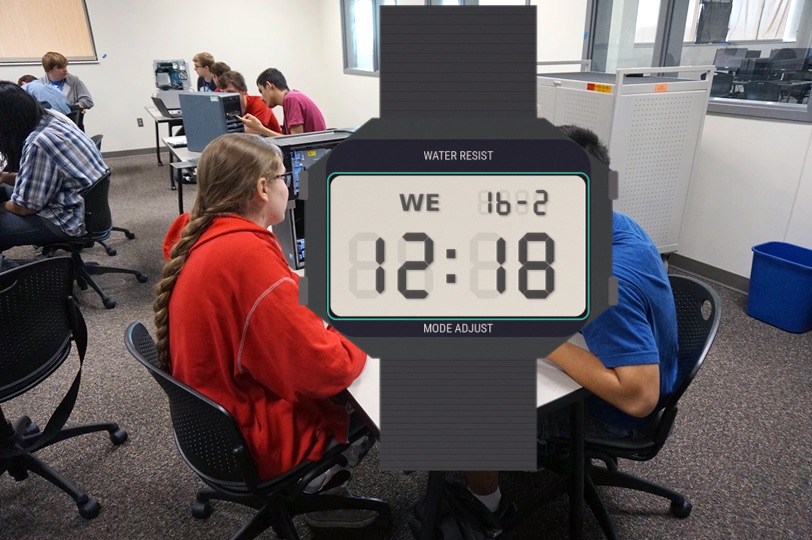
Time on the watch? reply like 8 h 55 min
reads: 12 h 18 min
